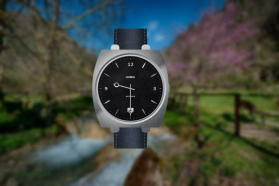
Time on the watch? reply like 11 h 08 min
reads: 9 h 30 min
